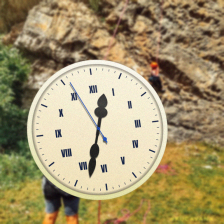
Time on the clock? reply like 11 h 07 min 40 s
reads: 12 h 32 min 56 s
